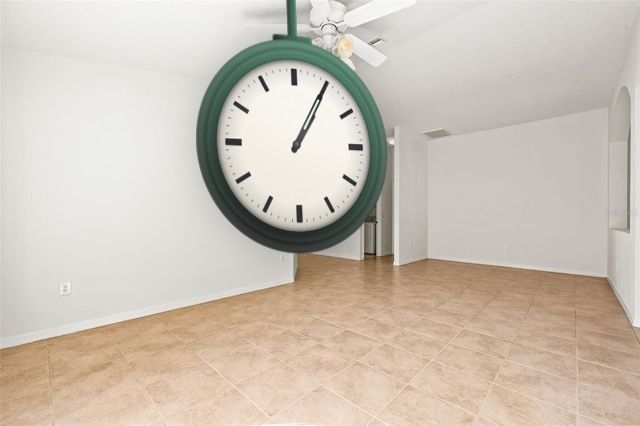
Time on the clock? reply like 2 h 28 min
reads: 1 h 05 min
